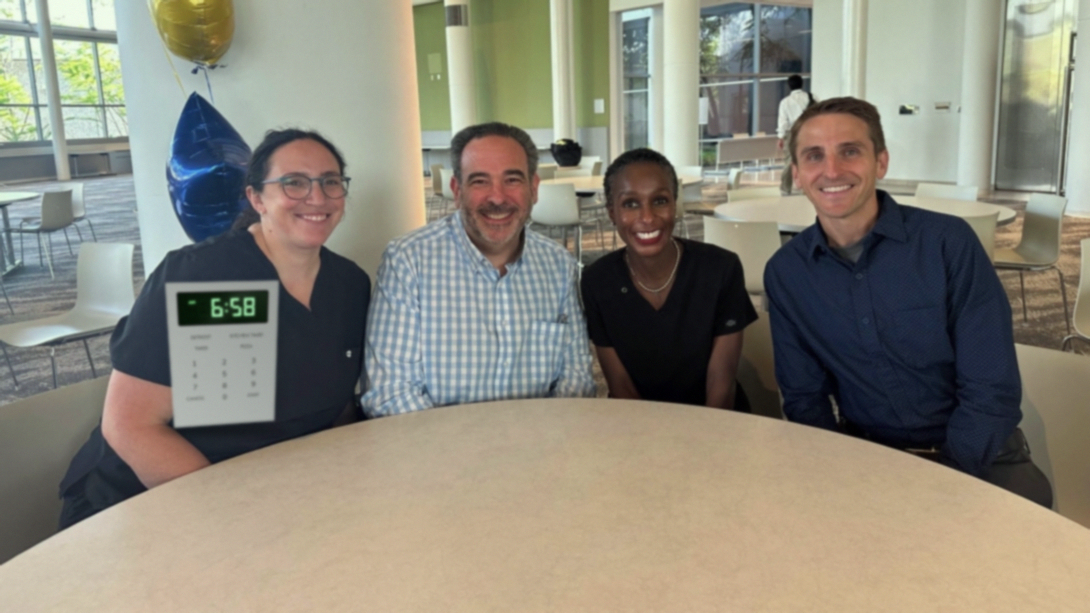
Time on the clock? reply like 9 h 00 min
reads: 6 h 58 min
